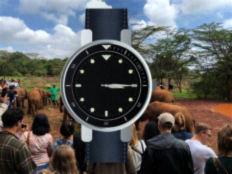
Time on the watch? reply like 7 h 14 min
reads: 3 h 15 min
